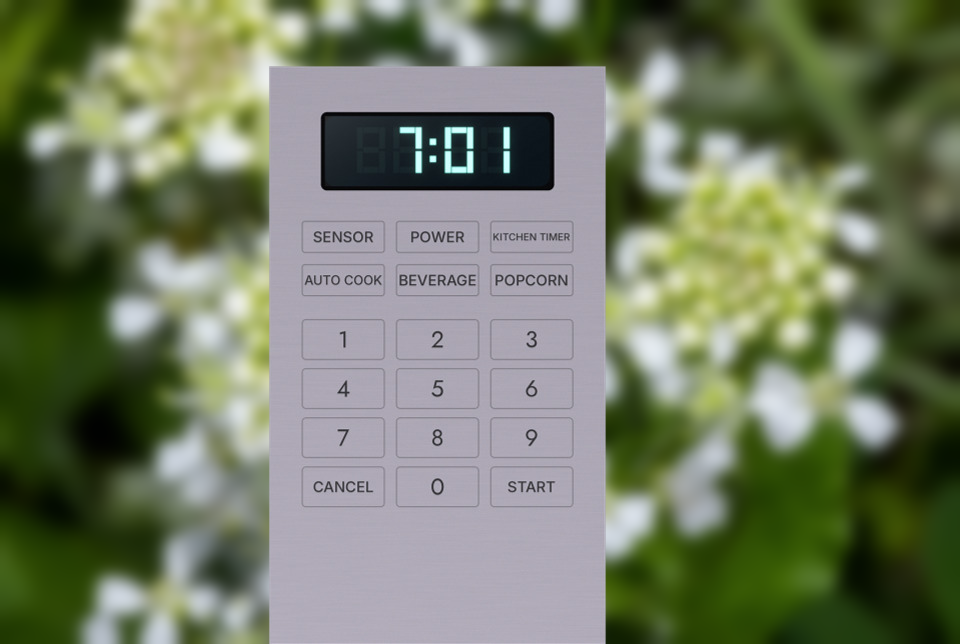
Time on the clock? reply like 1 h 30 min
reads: 7 h 01 min
